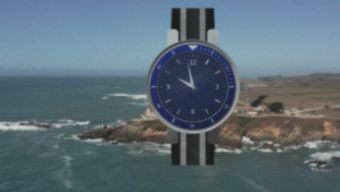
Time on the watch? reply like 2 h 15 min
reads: 9 h 58 min
